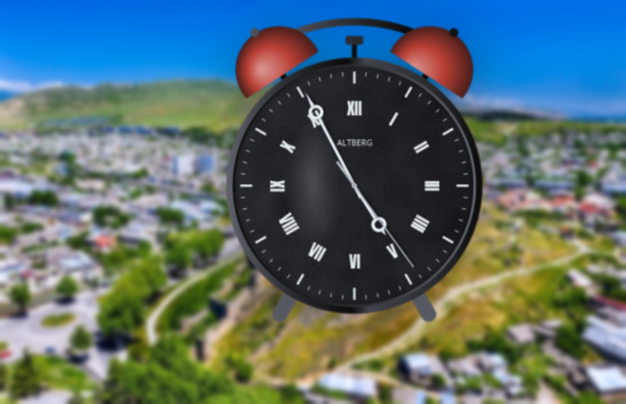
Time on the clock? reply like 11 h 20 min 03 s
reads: 4 h 55 min 24 s
